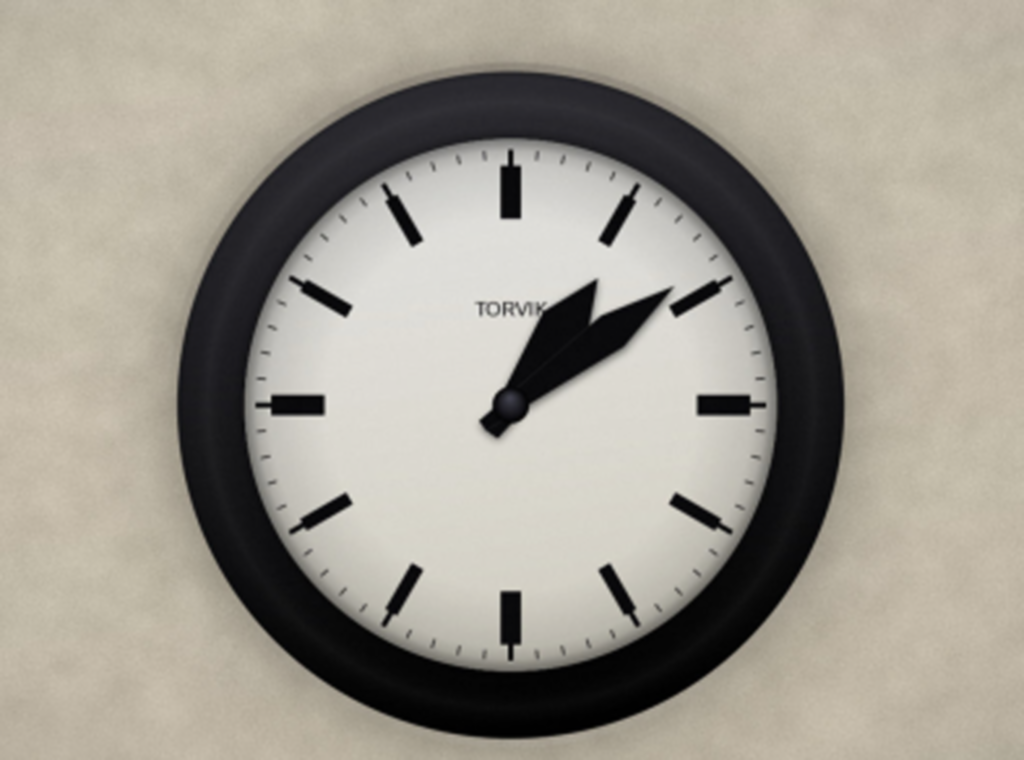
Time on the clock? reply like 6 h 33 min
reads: 1 h 09 min
